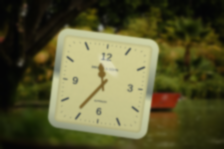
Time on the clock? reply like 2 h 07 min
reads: 11 h 36 min
